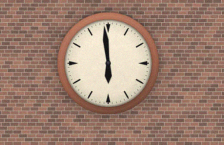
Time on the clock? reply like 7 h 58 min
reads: 5 h 59 min
